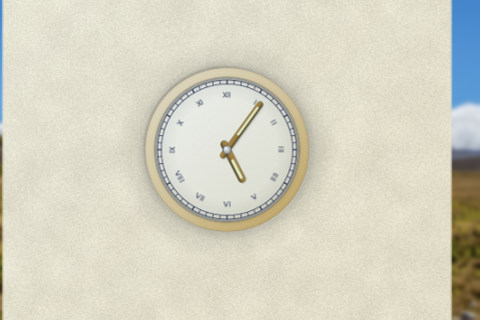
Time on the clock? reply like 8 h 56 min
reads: 5 h 06 min
